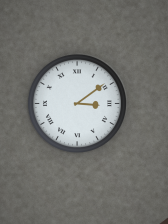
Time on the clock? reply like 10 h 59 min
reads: 3 h 09 min
